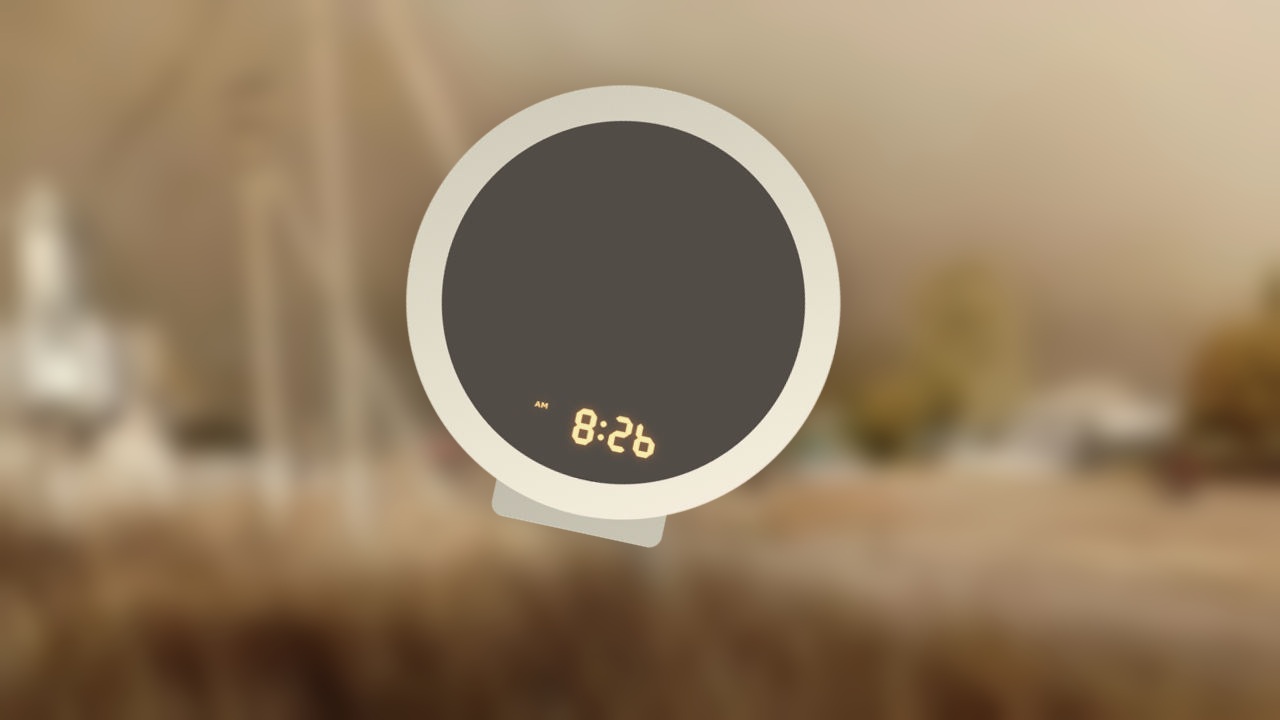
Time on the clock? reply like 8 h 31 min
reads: 8 h 26 min
